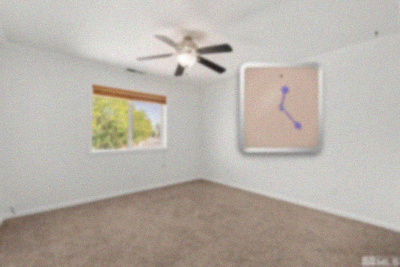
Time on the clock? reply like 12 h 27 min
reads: 12 h 23 min
